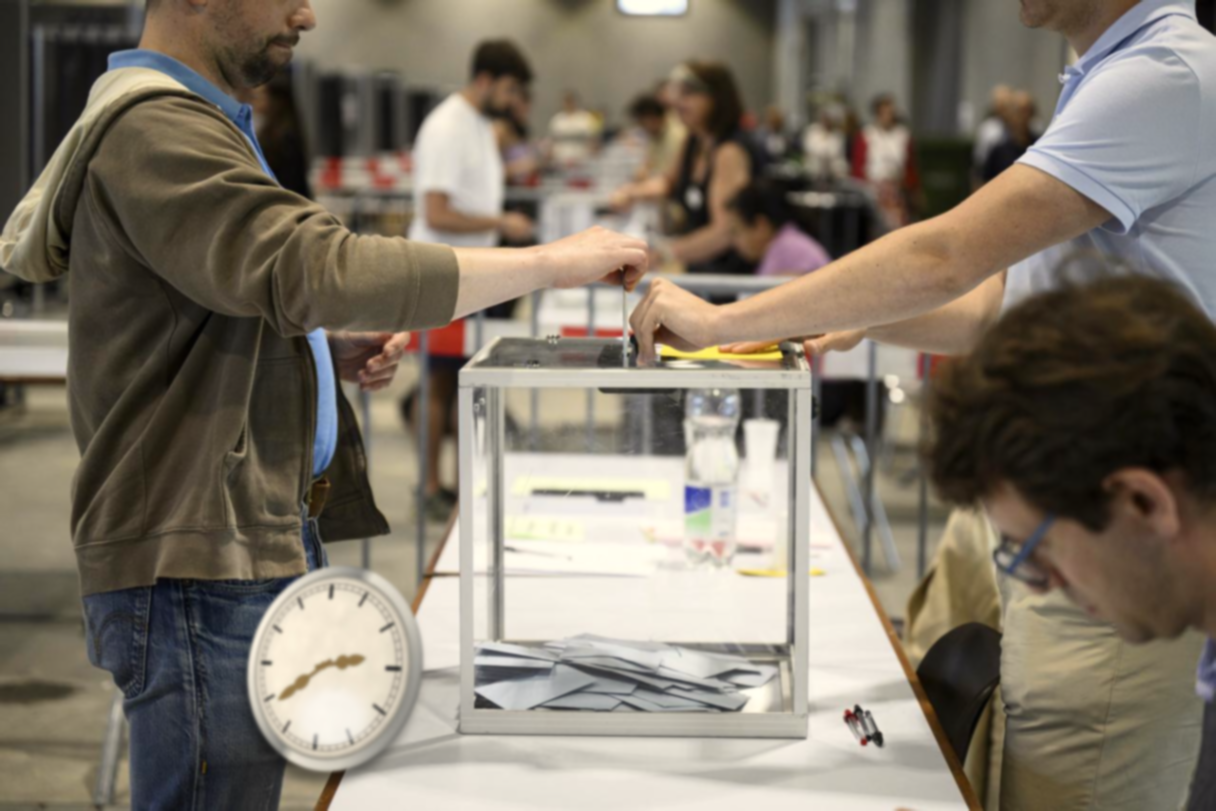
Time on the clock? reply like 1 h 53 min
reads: 2 h 39 min
